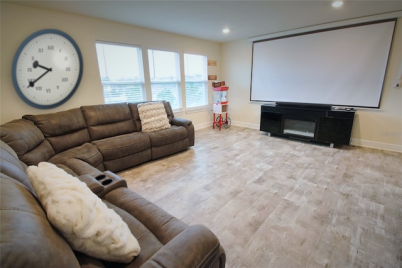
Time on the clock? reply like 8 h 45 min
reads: 9 h 39 min
